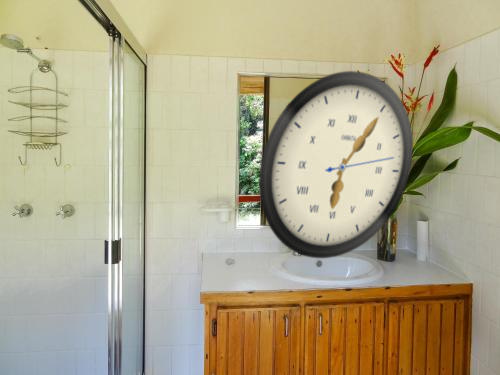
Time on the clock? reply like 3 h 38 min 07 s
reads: 6 h 05 min 13 s
